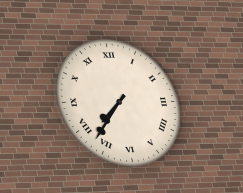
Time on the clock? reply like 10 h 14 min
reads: 7 h 37 min
